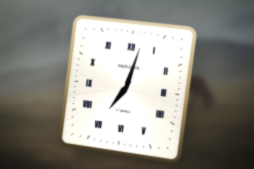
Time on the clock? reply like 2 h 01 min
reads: 7 h 02 min
